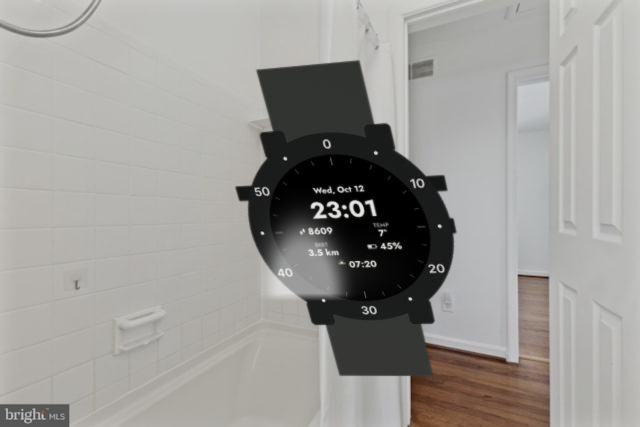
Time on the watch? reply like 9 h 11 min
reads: 23 h 01 min
